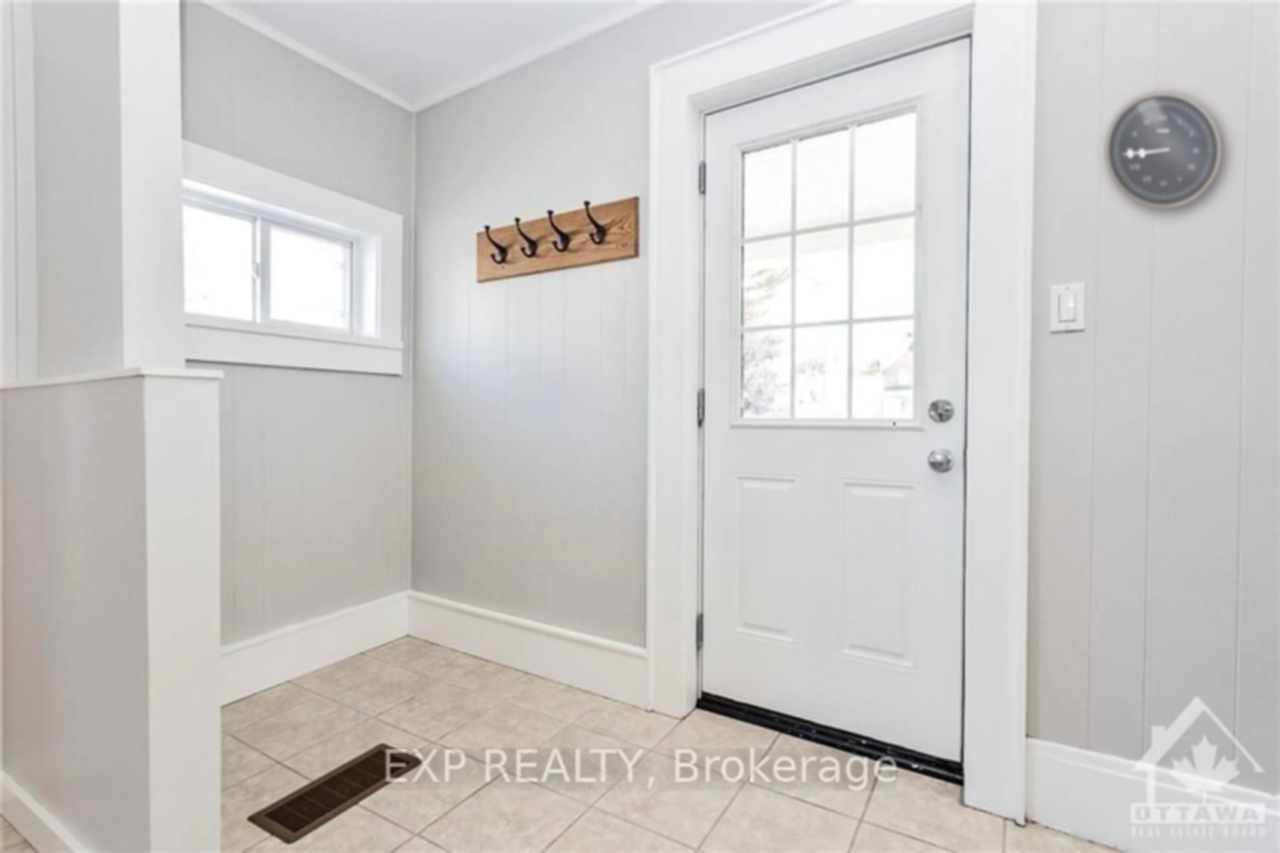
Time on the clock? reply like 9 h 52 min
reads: 8 h 44 min
